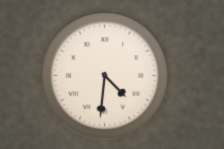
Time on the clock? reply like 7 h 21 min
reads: 4 h 31 min
